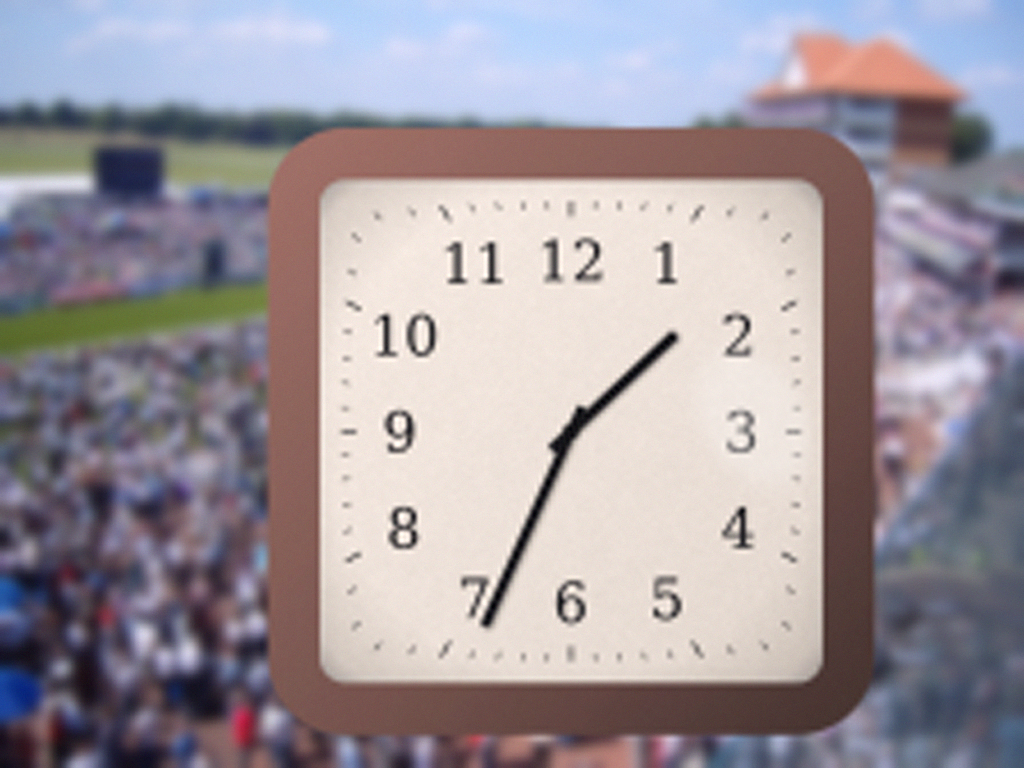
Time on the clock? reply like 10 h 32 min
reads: 1 h 34 min
